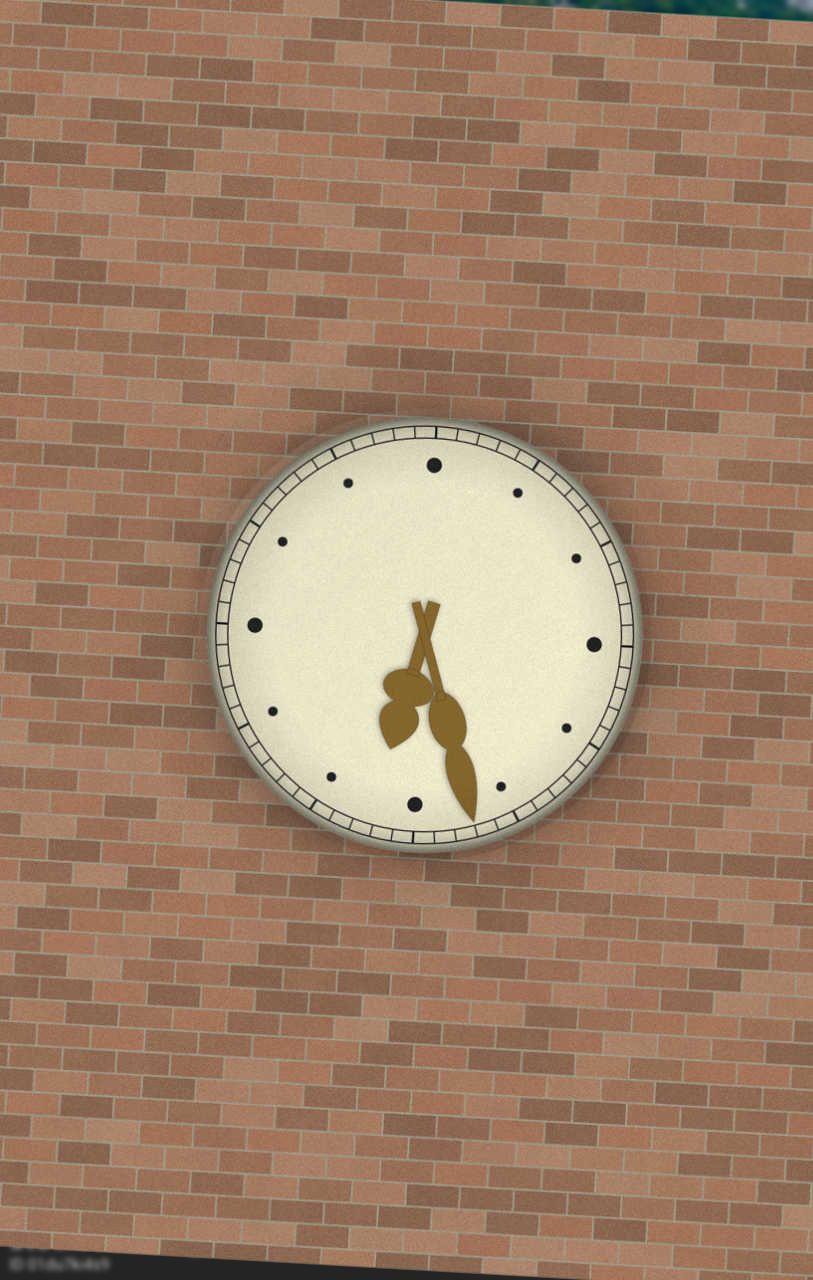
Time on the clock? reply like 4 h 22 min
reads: 6 h 27 min
